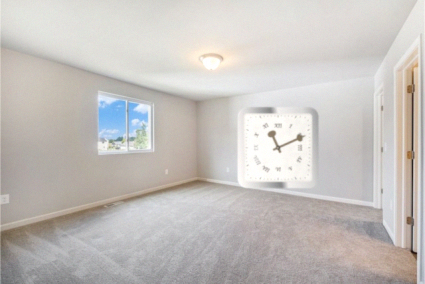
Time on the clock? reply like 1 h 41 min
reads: 11 h 11 min
